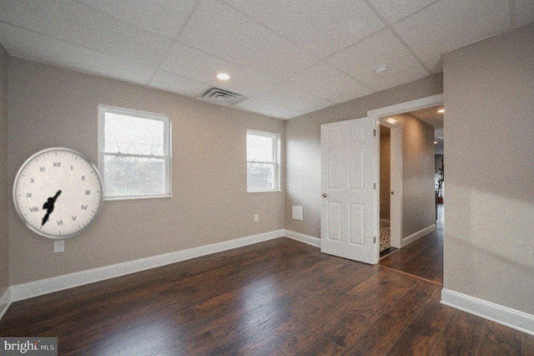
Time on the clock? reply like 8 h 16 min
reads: 7 h 35 min
